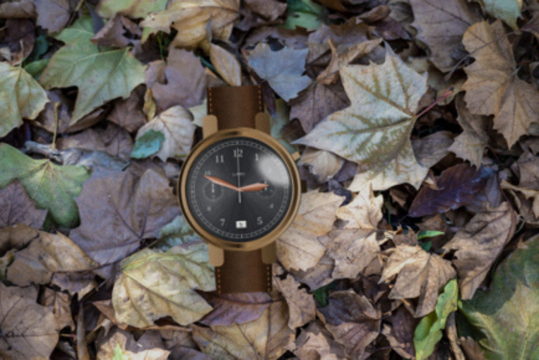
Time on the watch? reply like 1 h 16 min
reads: 2 h 49 min
